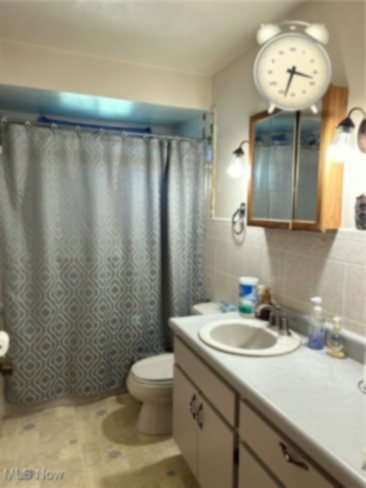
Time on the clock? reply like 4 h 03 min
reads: 3 h 33 min
